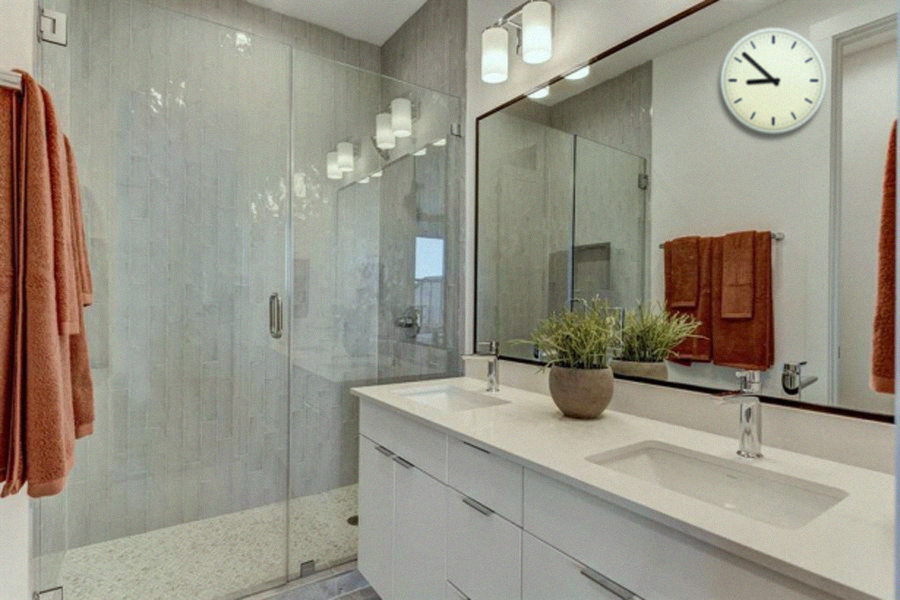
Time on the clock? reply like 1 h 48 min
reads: 8 h 52 min
